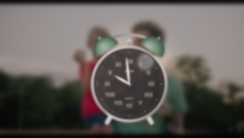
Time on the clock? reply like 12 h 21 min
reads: 9 h 59 min
